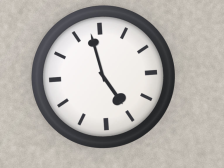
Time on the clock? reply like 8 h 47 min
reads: 4 h 58 min
